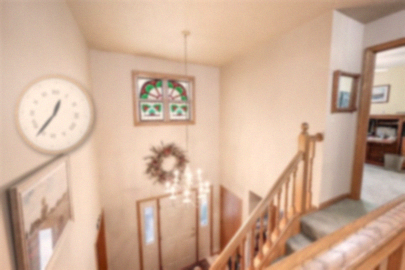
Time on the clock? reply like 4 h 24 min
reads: 12 h 36 min
